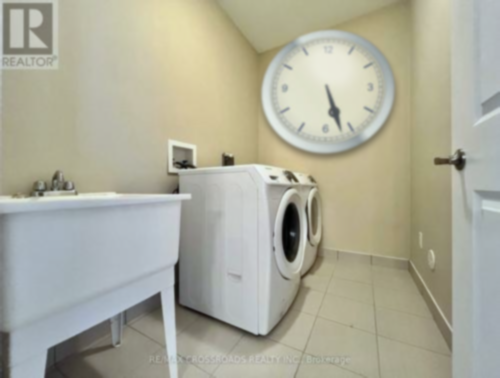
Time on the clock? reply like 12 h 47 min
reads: 5 h 27 min
